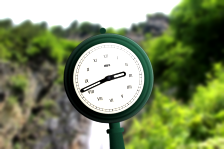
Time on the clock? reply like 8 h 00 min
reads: 2 h 42 min
